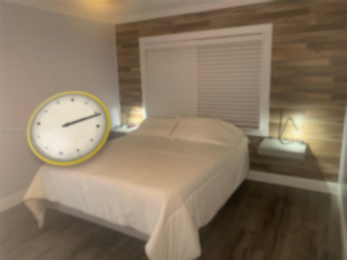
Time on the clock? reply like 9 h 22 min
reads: 2 h 11 min
